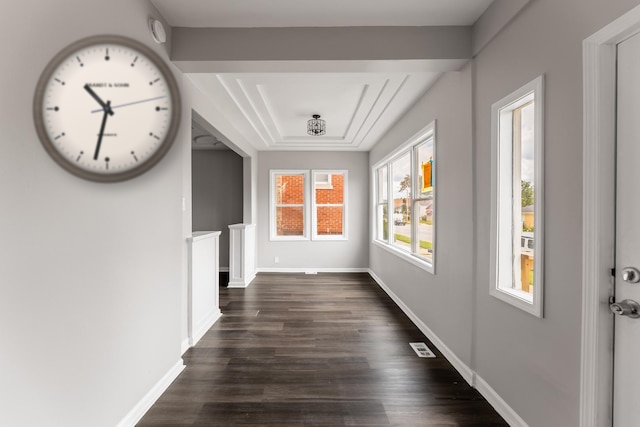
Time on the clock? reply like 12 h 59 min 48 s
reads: 10 h 32 min 13 s
